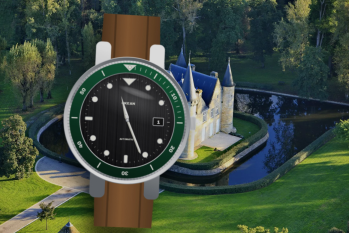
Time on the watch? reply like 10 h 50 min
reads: 11 h 26 min
